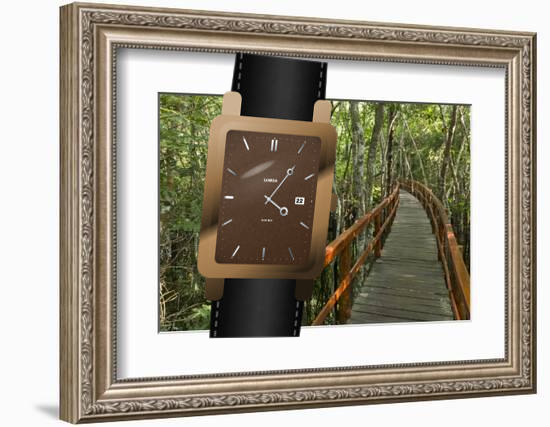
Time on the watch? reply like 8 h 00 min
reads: 4 h 06 min
